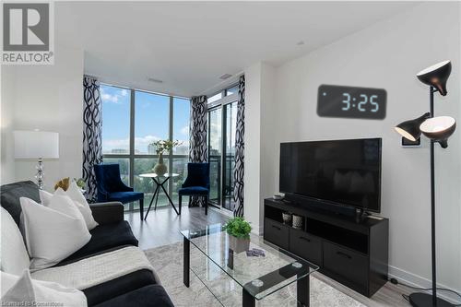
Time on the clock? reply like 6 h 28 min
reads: 3 h 25 min
